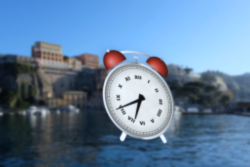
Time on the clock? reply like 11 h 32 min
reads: 6 h 41 min
